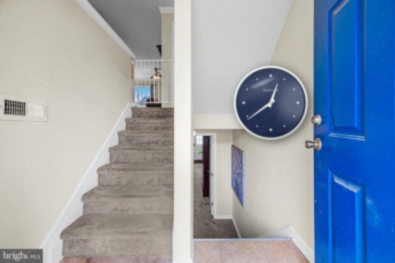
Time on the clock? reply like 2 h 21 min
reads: 12 h 39 min
